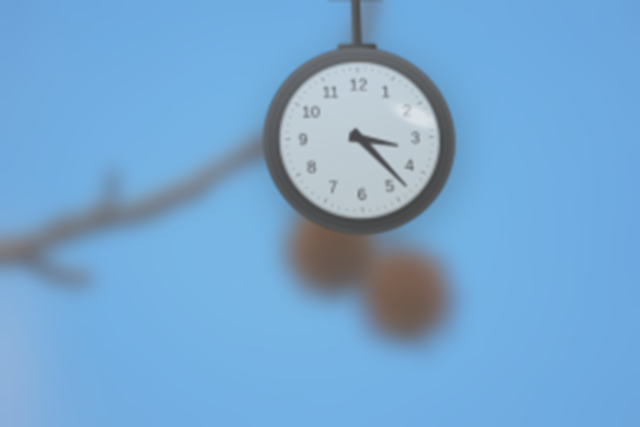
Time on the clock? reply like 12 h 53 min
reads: 3 h 23 min
